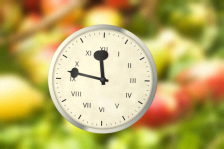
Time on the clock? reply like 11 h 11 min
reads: 11 h 47 min
